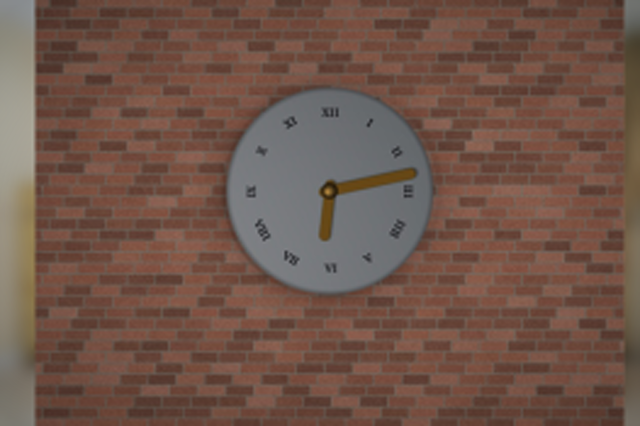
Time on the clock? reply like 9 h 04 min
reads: 6 h 13 min
